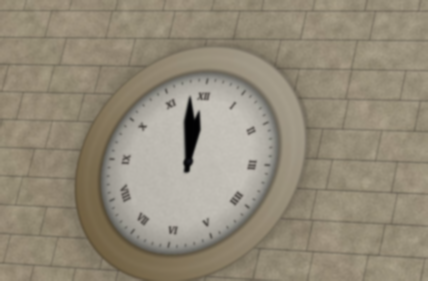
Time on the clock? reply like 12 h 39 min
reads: 11 h 58 min
